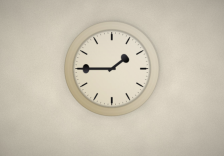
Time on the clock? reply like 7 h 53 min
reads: 1 h 45 min
